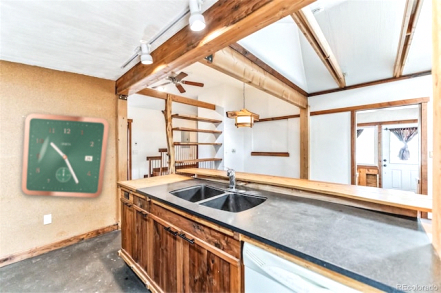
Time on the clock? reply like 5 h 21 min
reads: 10 h 25 min
